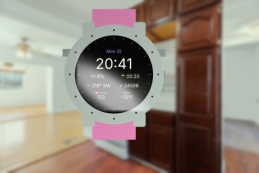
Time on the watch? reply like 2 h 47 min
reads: 20 h 41 min
